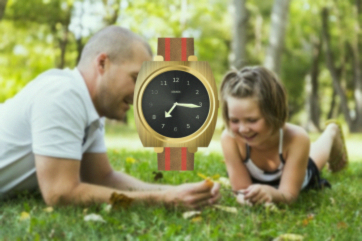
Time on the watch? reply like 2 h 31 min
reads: 7 h 16 min
